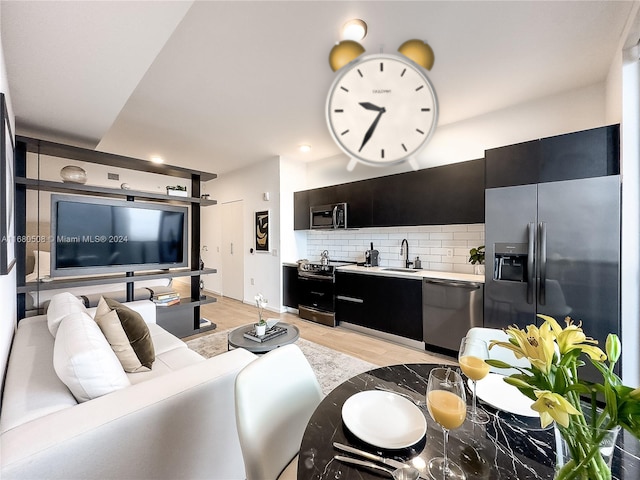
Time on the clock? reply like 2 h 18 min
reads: 9 h 35 min
